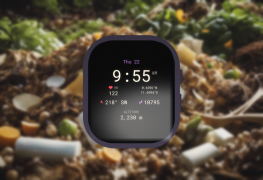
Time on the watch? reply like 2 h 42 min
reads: 9 h 55 min
